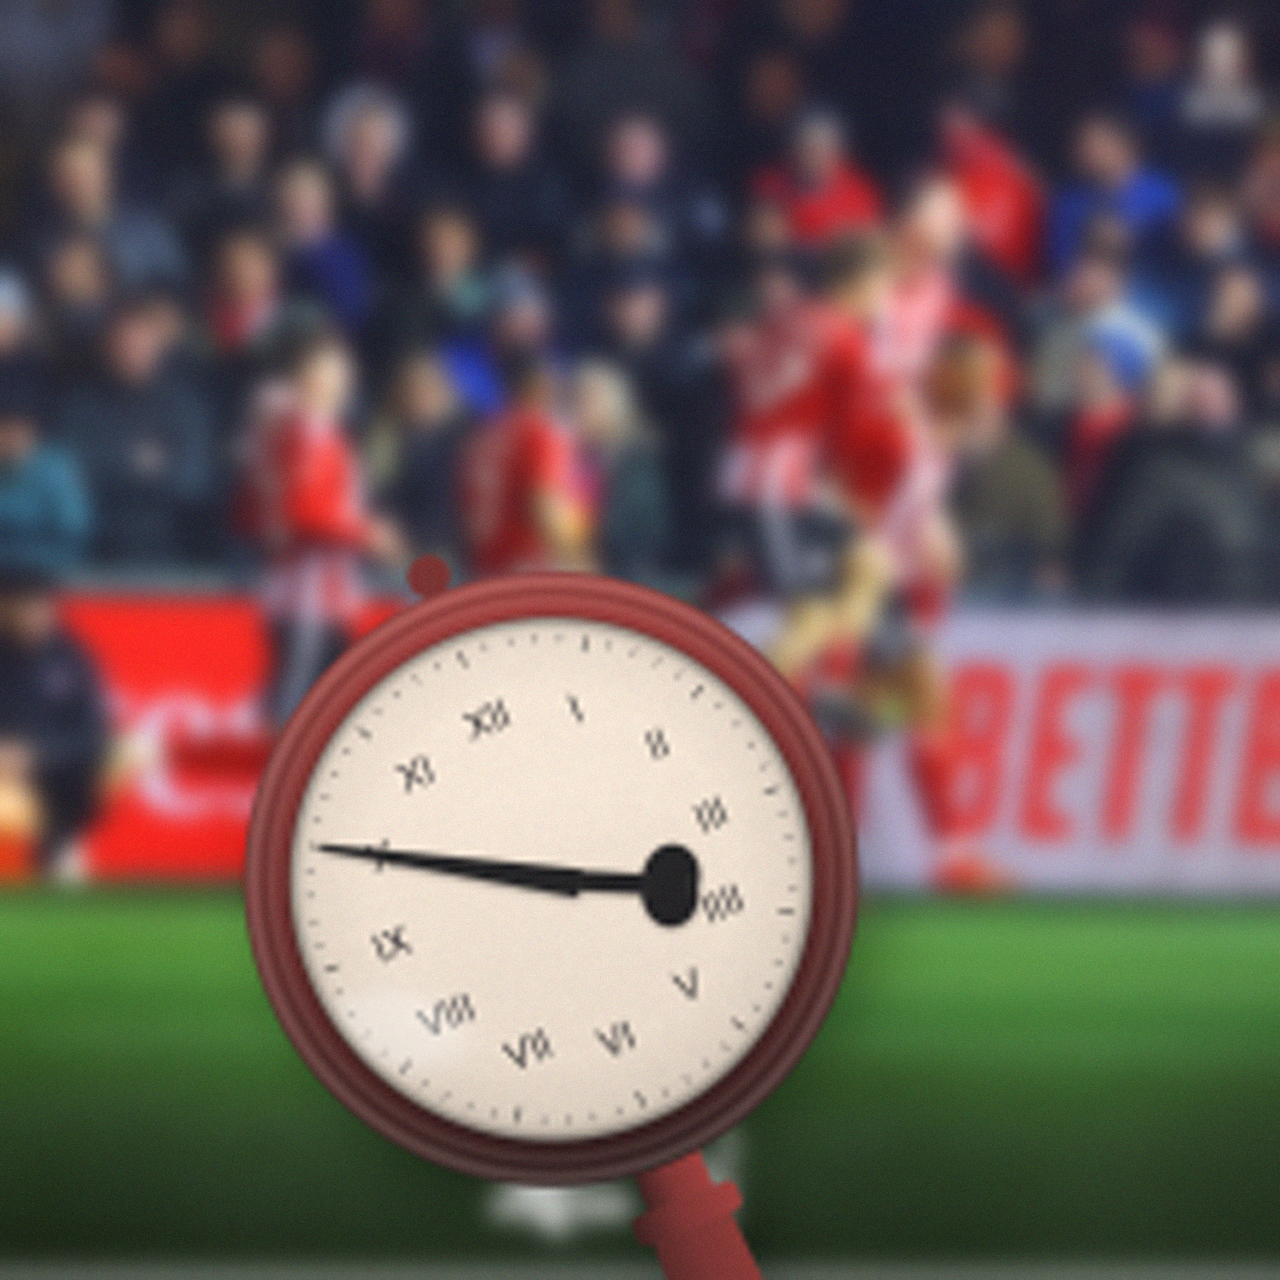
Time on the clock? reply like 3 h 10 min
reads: 3 h 50 min
